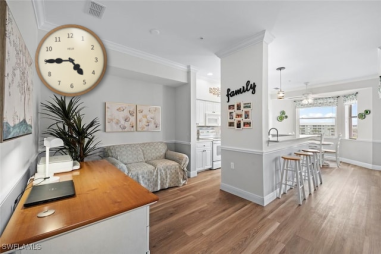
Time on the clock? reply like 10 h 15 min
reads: 4 h 45 min
